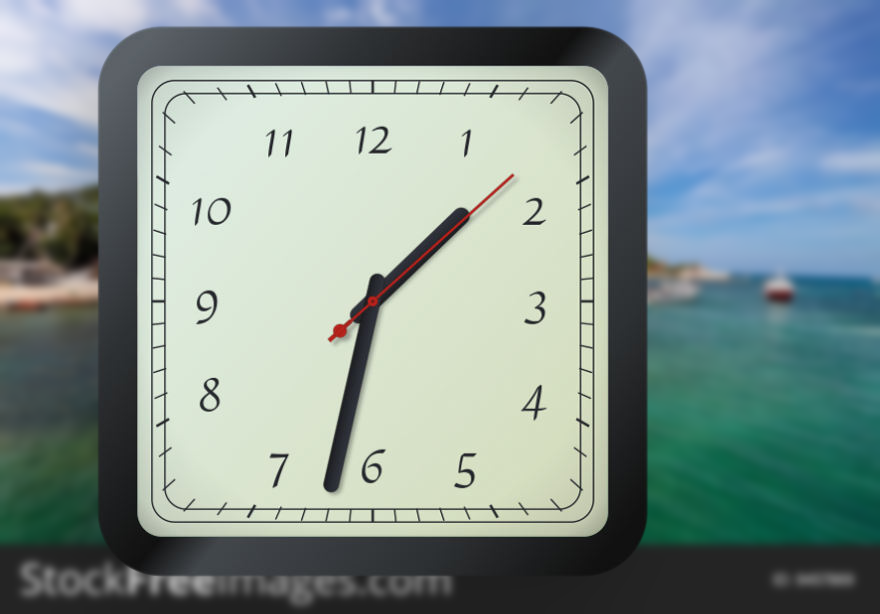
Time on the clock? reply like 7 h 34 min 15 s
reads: 1 h 32 min 08 s
